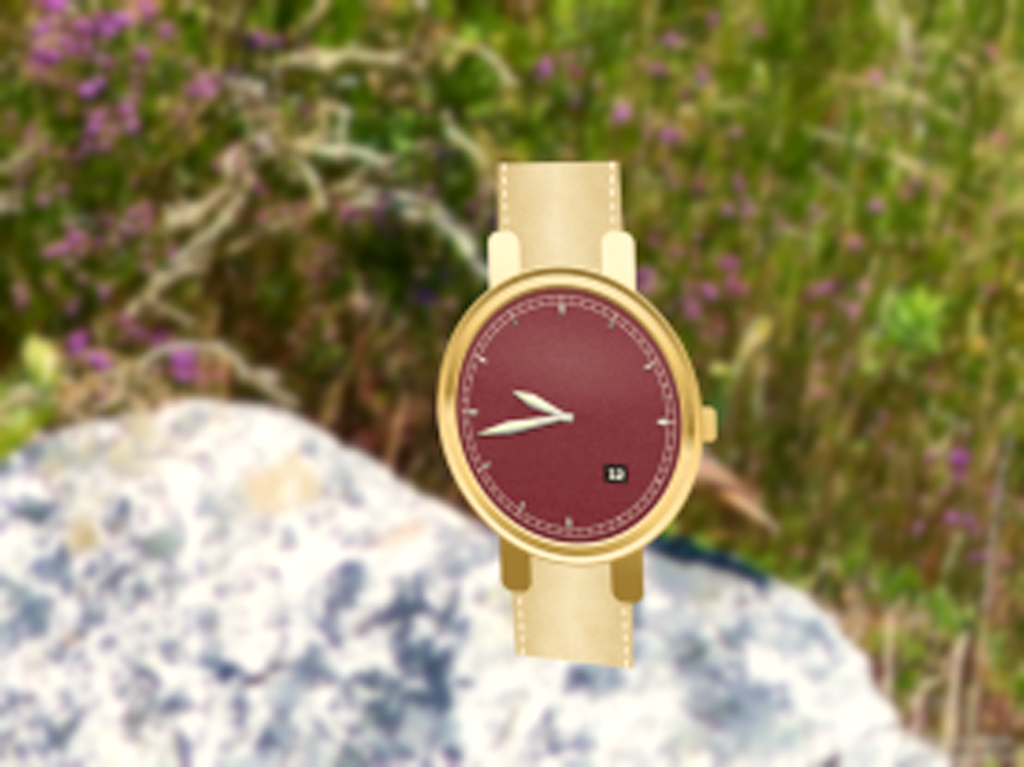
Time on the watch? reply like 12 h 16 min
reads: 9 h 43 min
